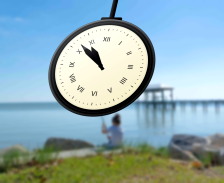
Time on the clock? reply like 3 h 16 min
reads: 10 h 52 min
